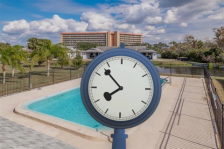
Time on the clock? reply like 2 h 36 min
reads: 7 h 53 min
